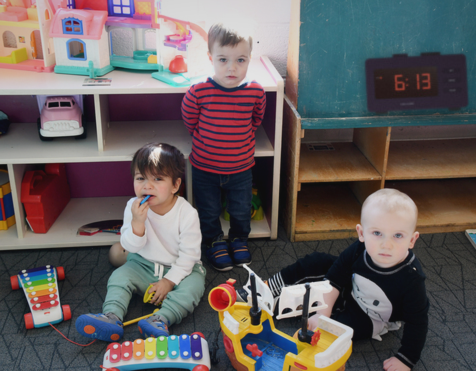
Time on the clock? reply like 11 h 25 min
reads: 6 h 13 min
